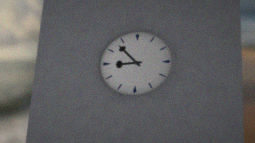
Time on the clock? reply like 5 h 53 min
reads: 8 h 53 min
